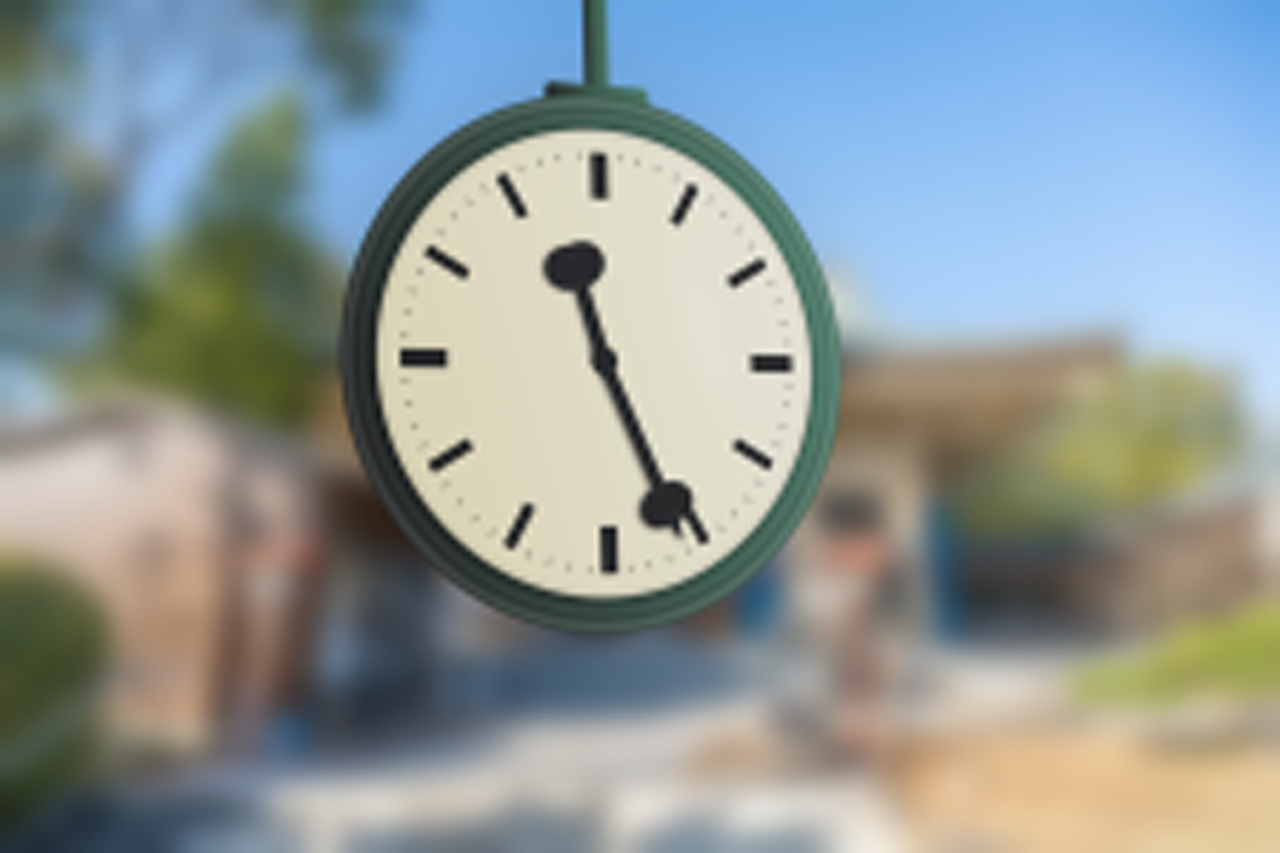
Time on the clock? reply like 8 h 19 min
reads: 11 h 26 min
